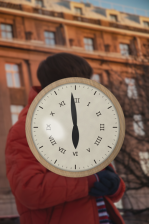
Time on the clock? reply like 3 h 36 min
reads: 5 h 59 min
